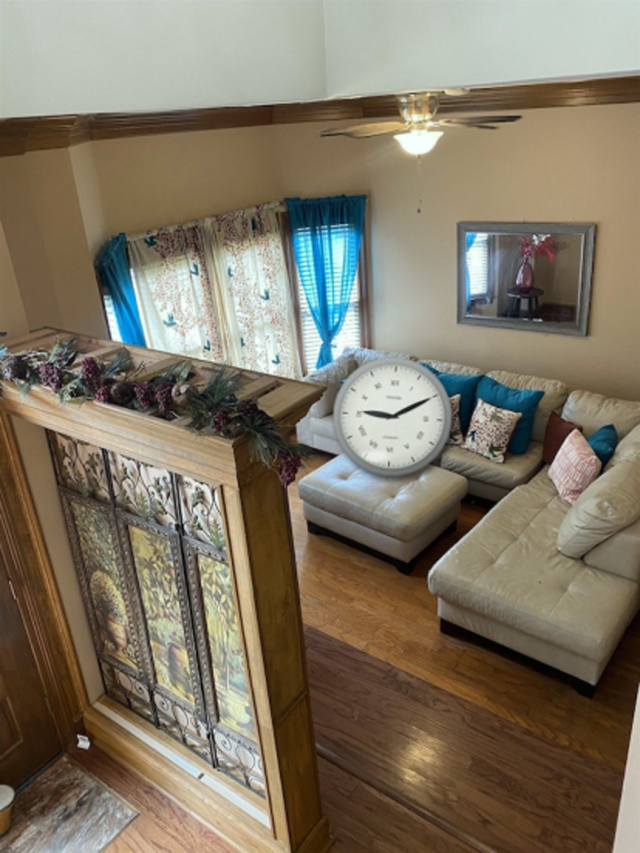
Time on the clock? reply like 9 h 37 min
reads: 9 h 10 min
